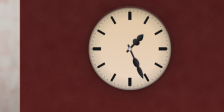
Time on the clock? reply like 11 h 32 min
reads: 1 h 26 min
